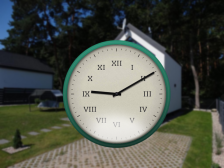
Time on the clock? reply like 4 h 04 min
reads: 9 h 10 min
